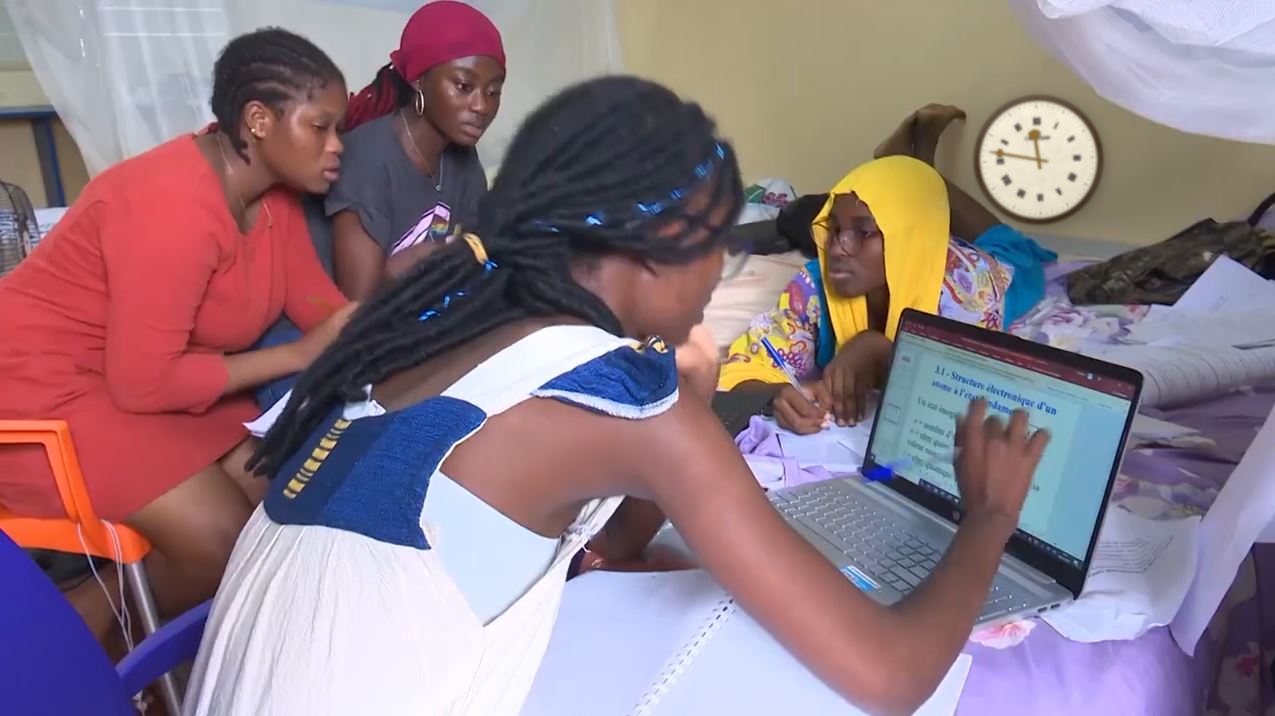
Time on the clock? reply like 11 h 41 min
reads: 11 h 47 min
